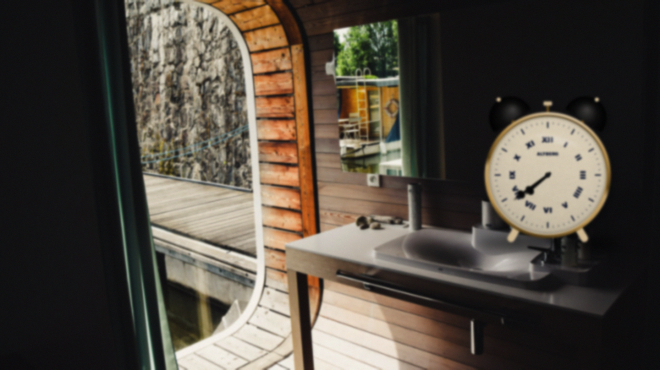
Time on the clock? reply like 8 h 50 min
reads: 7 h 39 min
